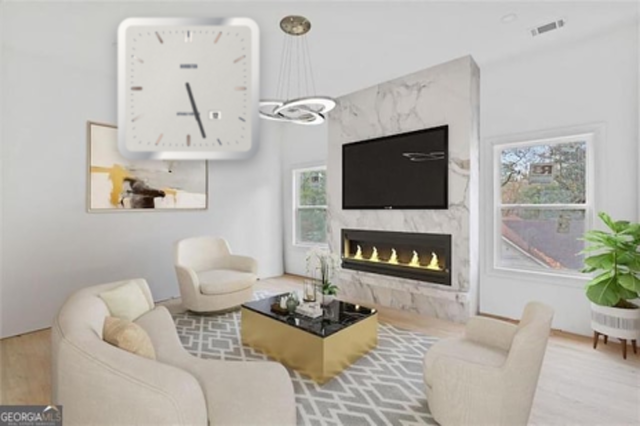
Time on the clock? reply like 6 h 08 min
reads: 5 h 27 min
